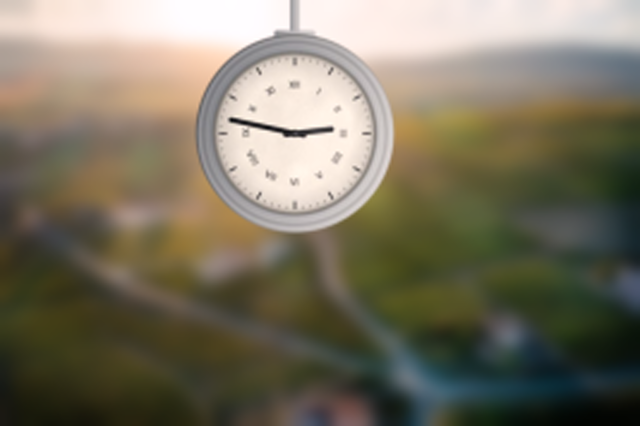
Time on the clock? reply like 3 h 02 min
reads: 2 h 47 min
